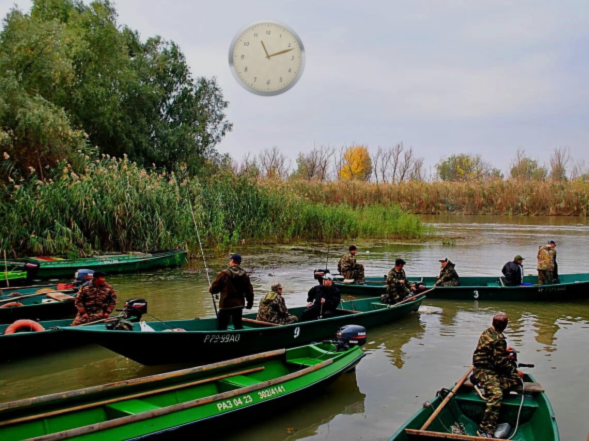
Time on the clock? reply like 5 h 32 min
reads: 11 h 12 min
